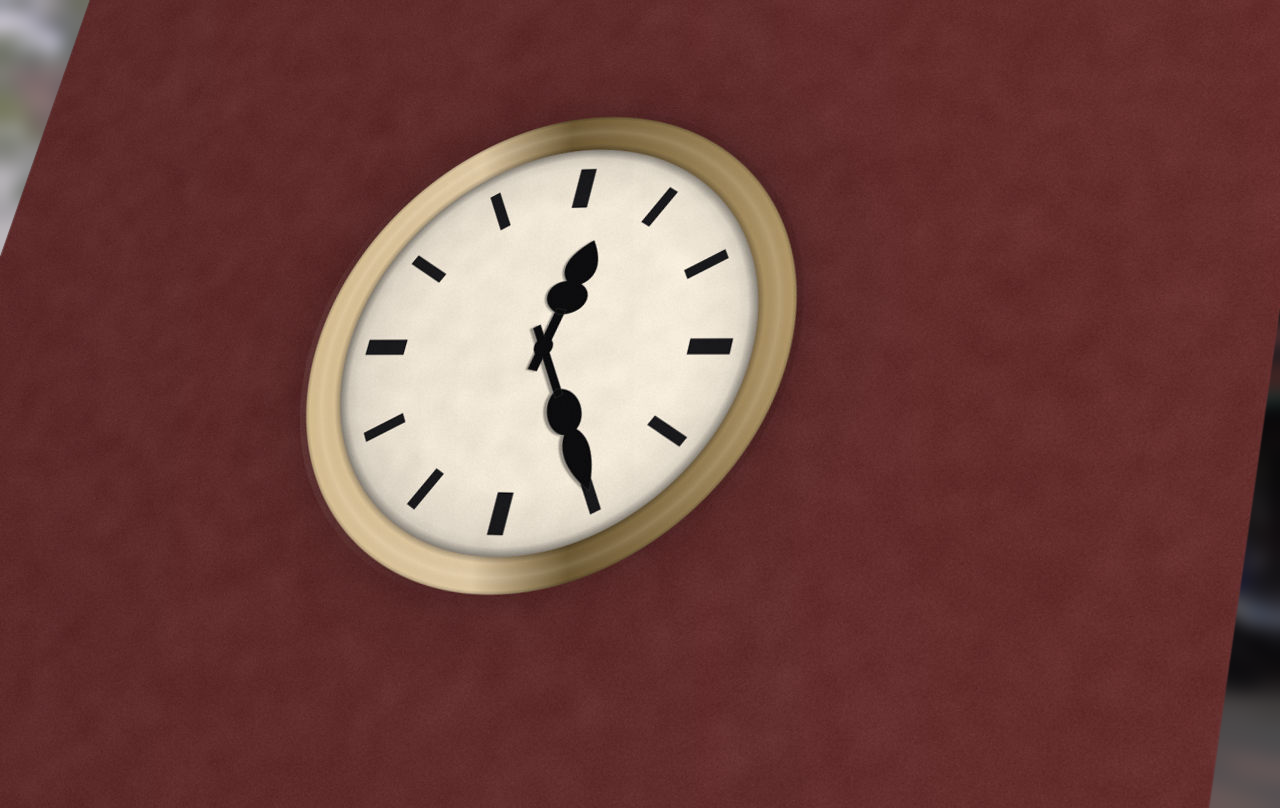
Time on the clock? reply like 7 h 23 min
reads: 12 h 25 min
